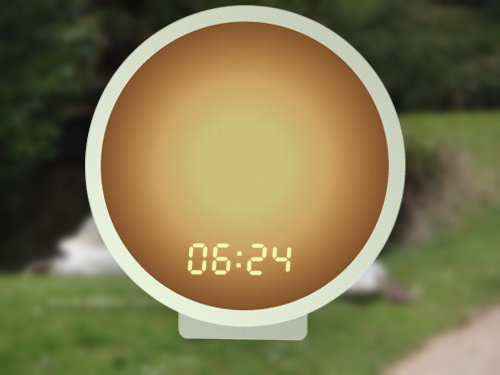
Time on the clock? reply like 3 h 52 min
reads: 6 h 24 min
